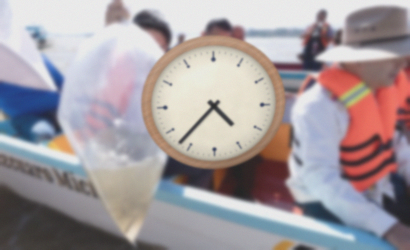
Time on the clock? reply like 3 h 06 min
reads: 4 h 37 min
